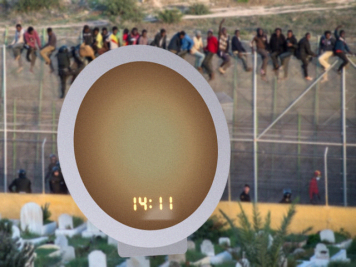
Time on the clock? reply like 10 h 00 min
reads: 14 h 11 min
